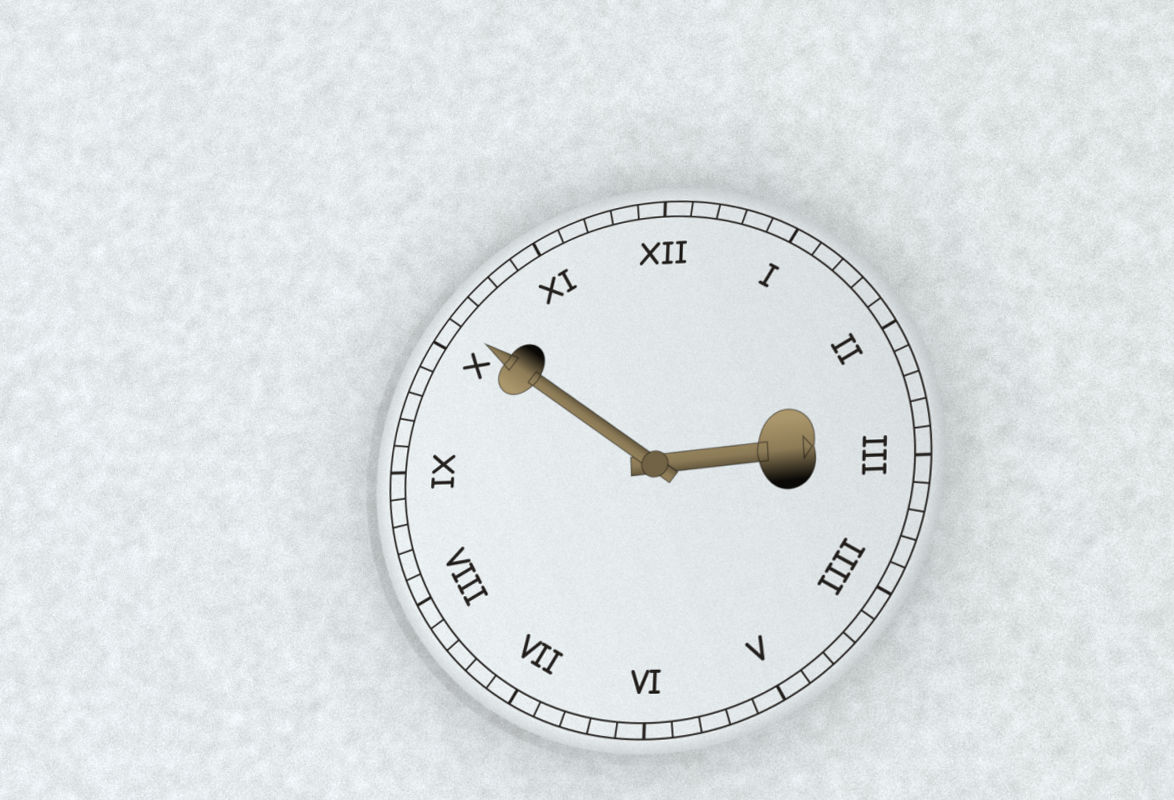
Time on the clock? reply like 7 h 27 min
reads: 2 h 51 min
